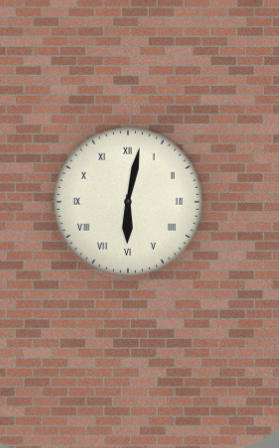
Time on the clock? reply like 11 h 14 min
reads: 6 h 02 min
